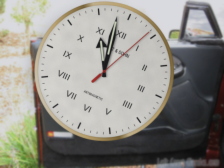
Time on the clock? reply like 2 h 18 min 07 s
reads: 10 h 58 min 04 s
